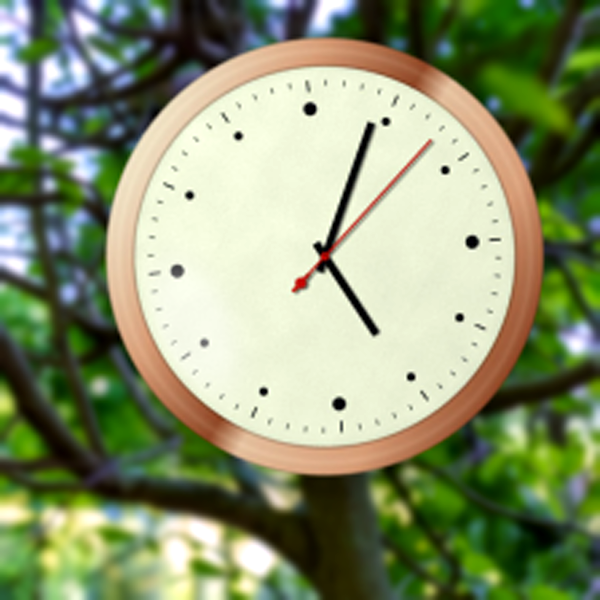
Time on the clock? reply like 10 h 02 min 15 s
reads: 5 h 04 min 08 s
